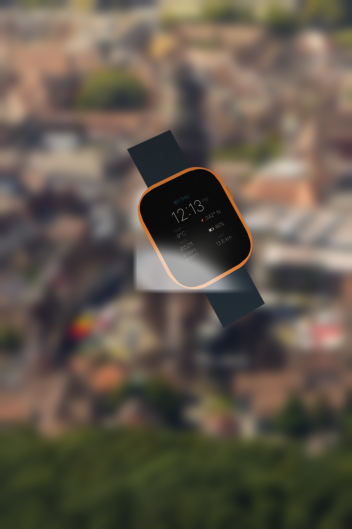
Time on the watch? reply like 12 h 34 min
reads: 12 h 13 min
